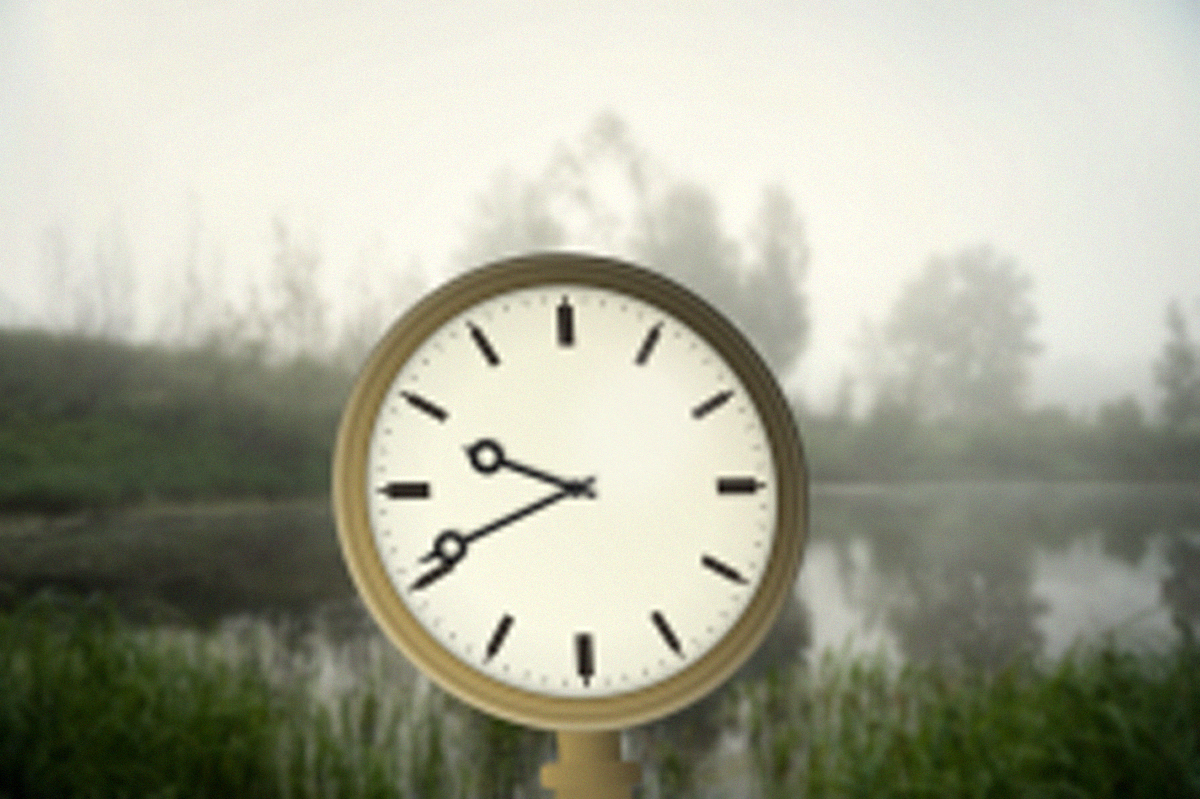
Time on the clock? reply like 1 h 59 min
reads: 9 h 41 min
